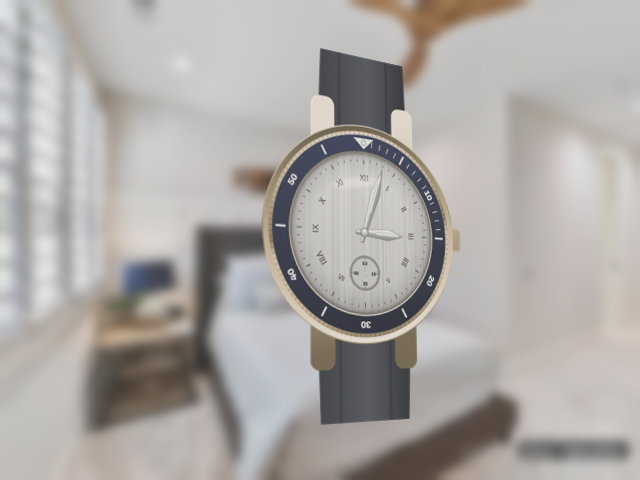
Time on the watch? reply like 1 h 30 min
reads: 3 h 03 min
